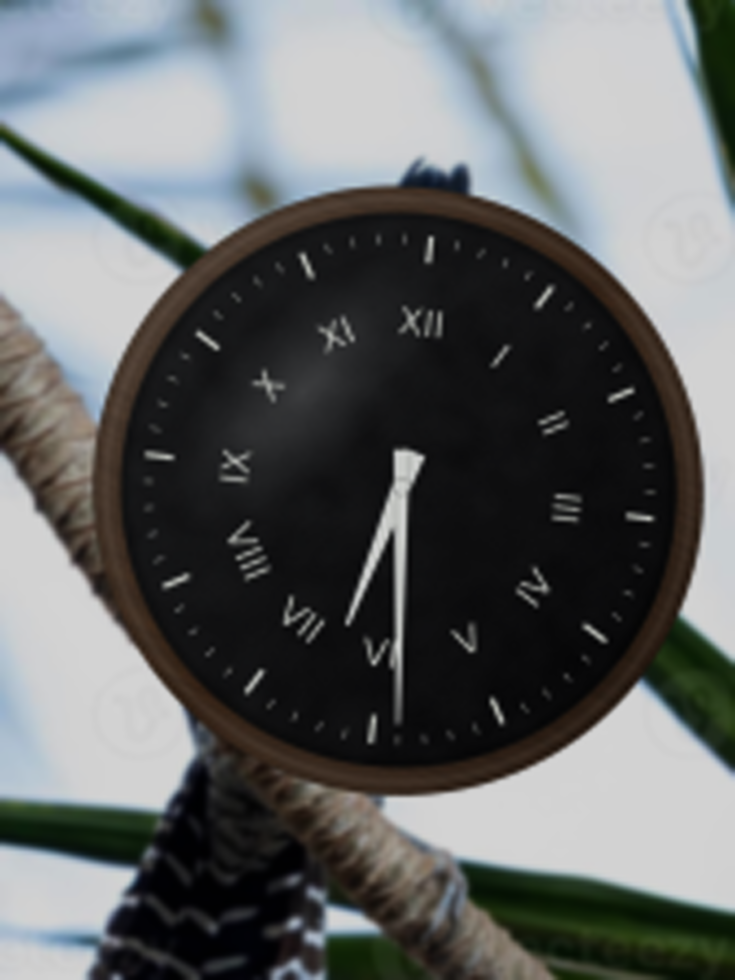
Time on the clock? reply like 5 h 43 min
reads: 6 h 29 min
